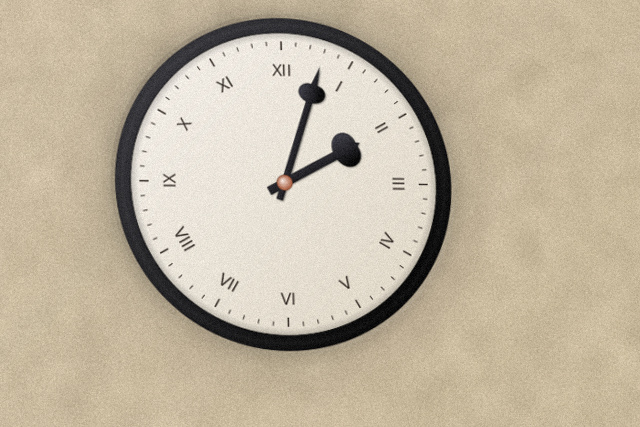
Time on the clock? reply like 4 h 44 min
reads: 2 h 03 min
